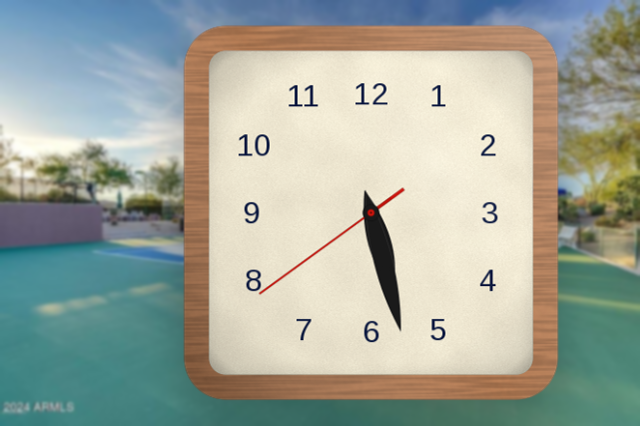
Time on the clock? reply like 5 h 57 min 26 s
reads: 5 h 27 min 39 s
